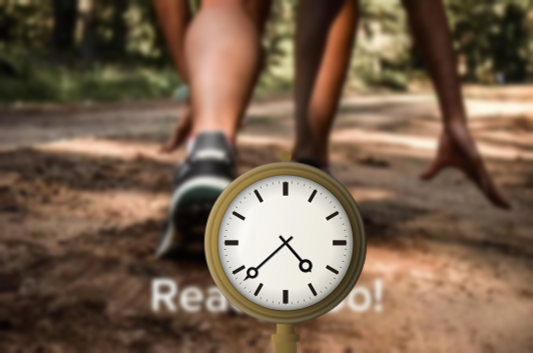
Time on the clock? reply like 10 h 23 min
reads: 4 h 38 min
